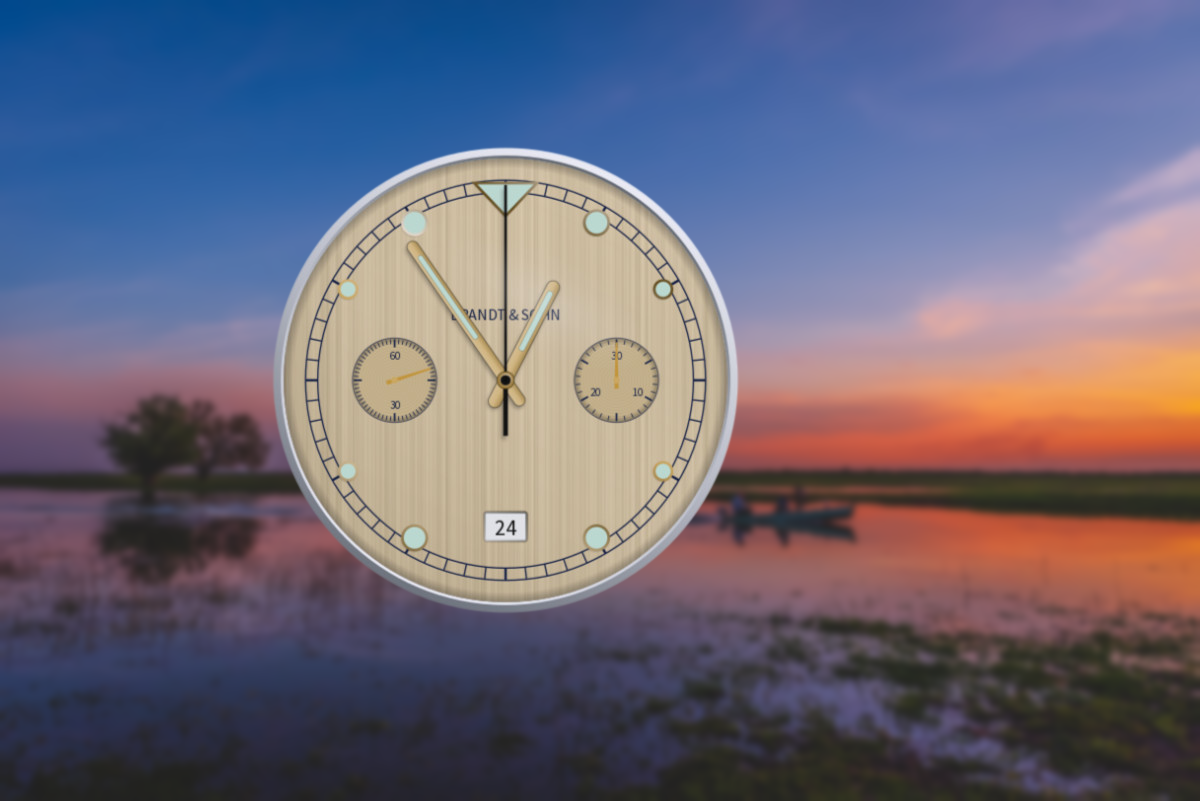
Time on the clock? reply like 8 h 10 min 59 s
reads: 12 h 54 min 12 s
